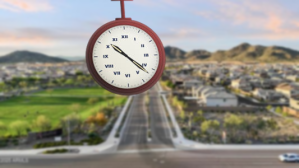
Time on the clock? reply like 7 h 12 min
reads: 10 h 22 min
